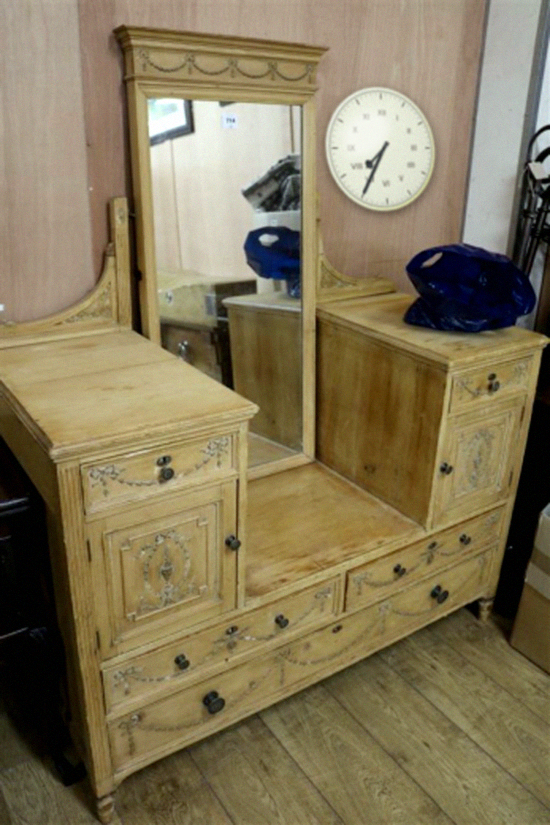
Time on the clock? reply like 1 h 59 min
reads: 7 h 35 min
